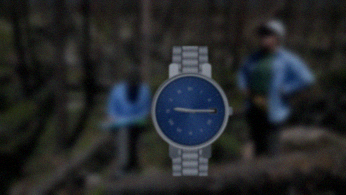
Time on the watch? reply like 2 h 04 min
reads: 9 h 15 min
